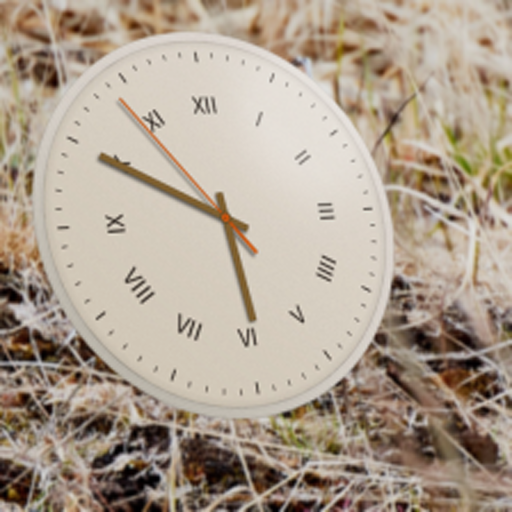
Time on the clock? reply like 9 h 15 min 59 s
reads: 5 h 49 min 54 s
